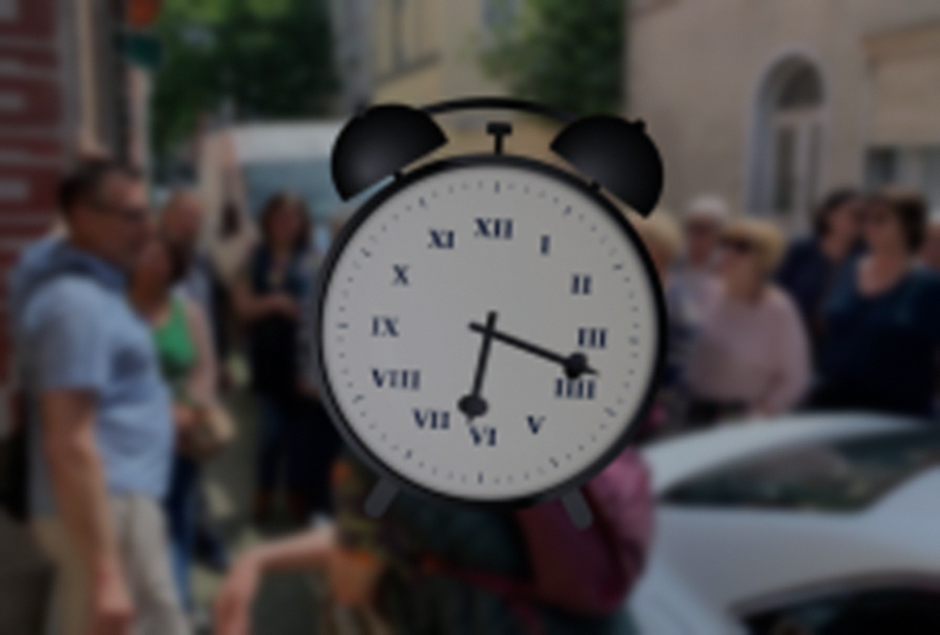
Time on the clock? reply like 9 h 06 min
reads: 6 h 18 min
